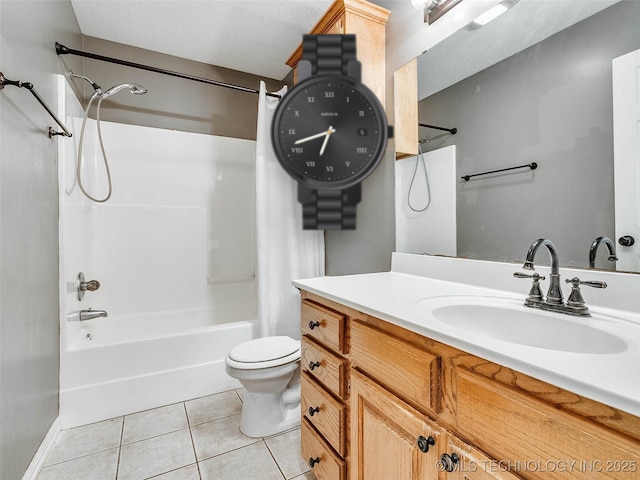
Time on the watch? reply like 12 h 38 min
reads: 6 h 42 min
